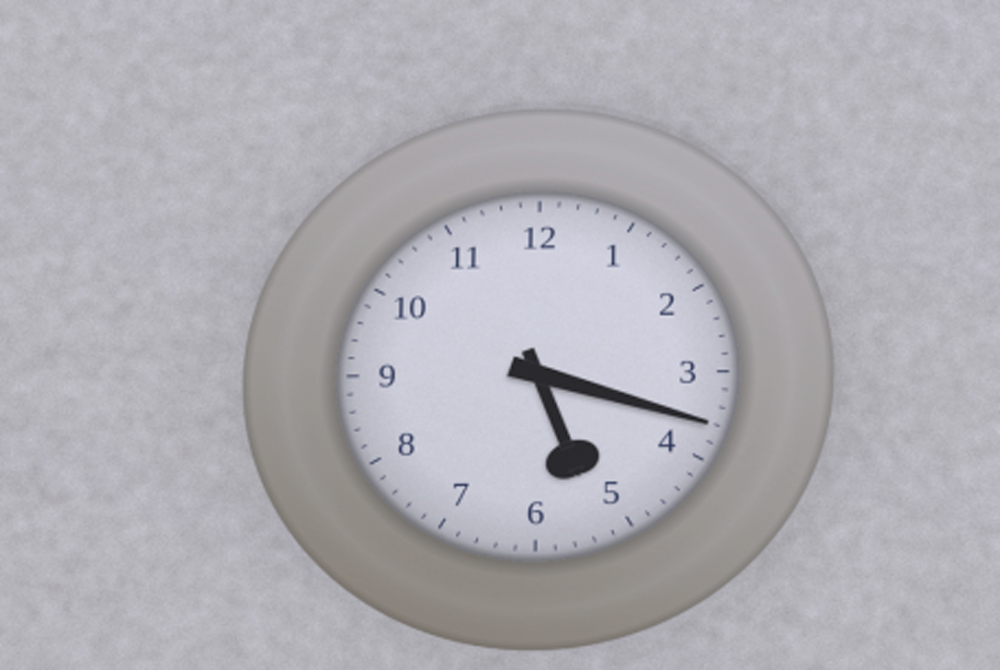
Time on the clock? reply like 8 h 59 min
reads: 5 h 18 min
